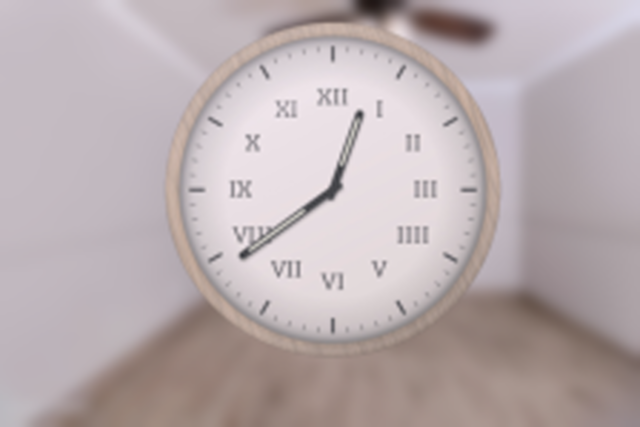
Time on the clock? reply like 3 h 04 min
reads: 12 h 39 min
